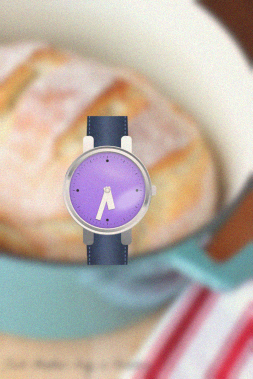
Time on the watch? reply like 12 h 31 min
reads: 5 h 33 min
